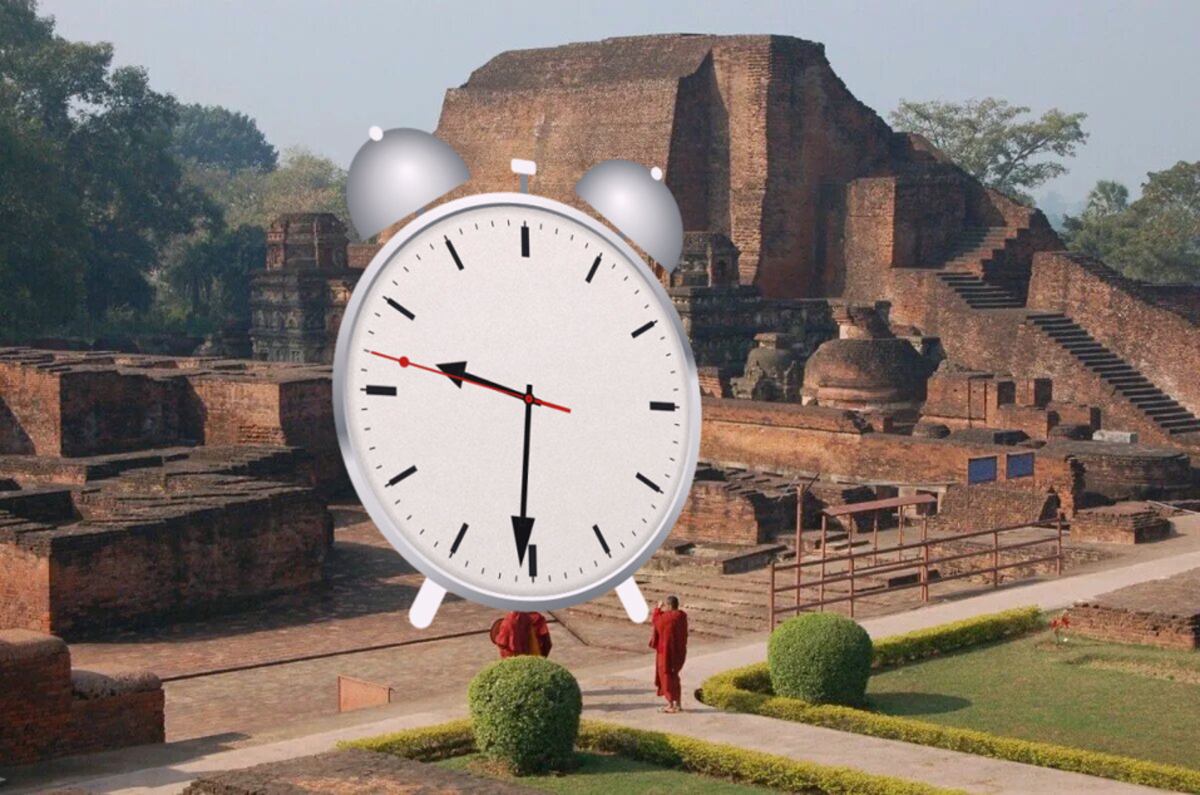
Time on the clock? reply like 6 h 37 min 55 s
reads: 9 h 30 min 47 s
